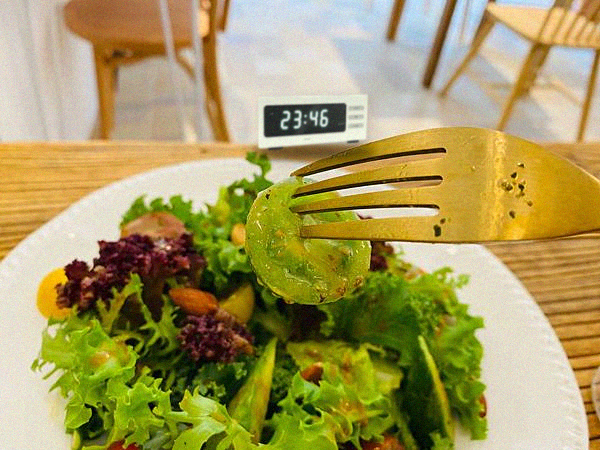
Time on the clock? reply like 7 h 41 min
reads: 23 h 46 min
